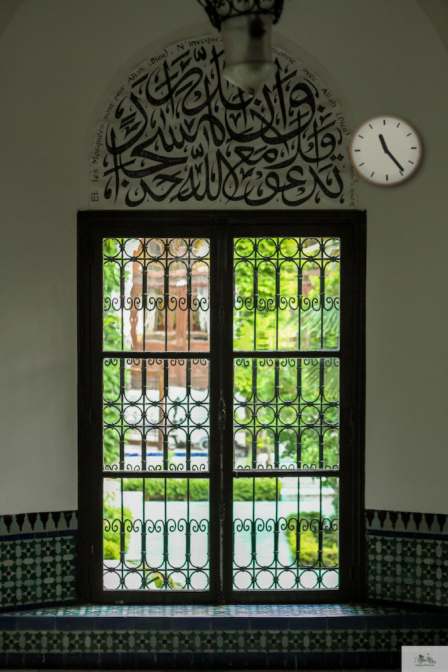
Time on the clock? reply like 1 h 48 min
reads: 11 h 24 min
